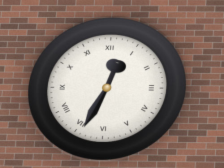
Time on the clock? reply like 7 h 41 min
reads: 12 h 34 min
